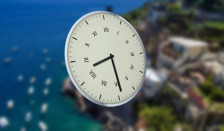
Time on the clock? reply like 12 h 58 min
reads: 8 h 29 min
